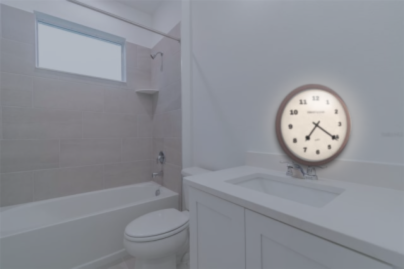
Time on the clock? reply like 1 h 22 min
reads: 7 h 21 min
